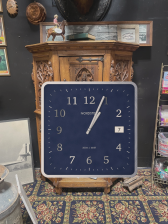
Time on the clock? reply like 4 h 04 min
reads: 1 h 04 min
